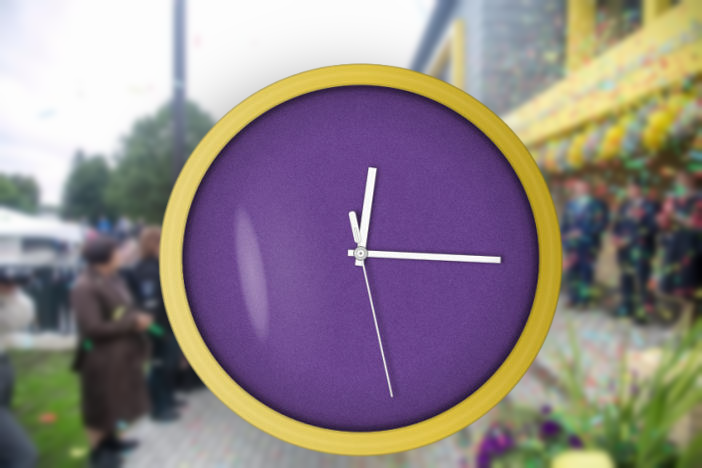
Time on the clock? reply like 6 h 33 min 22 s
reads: 12 h 15 min 28 s
